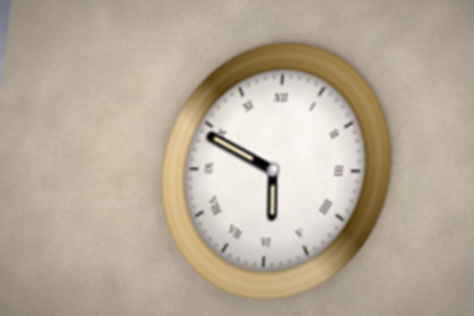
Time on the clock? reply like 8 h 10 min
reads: 5 h 49 min
